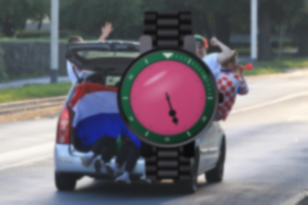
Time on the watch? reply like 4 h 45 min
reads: 5 h 27 min
